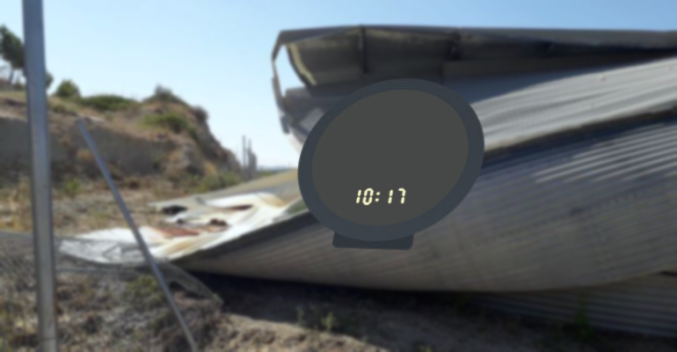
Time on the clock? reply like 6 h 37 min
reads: 10 h 17 min
